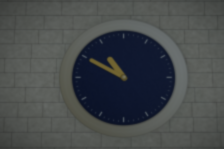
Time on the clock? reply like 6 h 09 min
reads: 10 h 50 min
